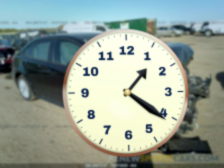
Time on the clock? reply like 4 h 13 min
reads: 1 h 21 min
